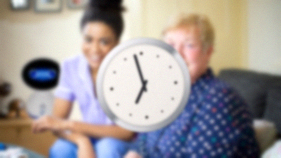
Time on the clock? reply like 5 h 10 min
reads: 6 h 58 min
